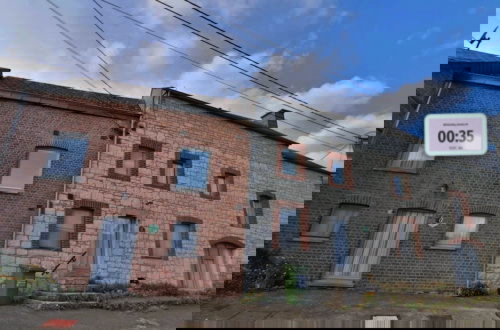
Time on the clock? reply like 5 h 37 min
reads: 0 h 35 min
